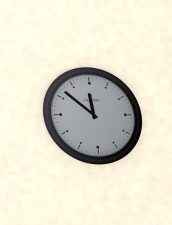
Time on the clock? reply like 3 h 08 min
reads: 11 h 52 min
